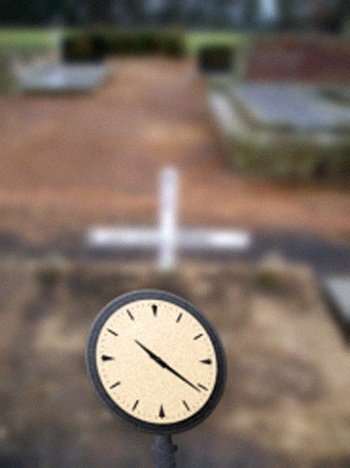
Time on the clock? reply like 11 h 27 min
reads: 10 h 21 min
